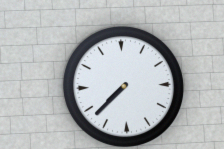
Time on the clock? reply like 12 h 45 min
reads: 7 h 38 min
